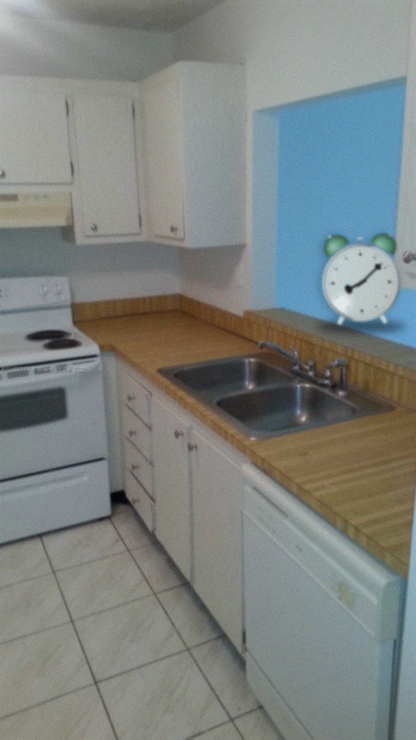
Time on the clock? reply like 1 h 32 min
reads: 8 h 08 min
